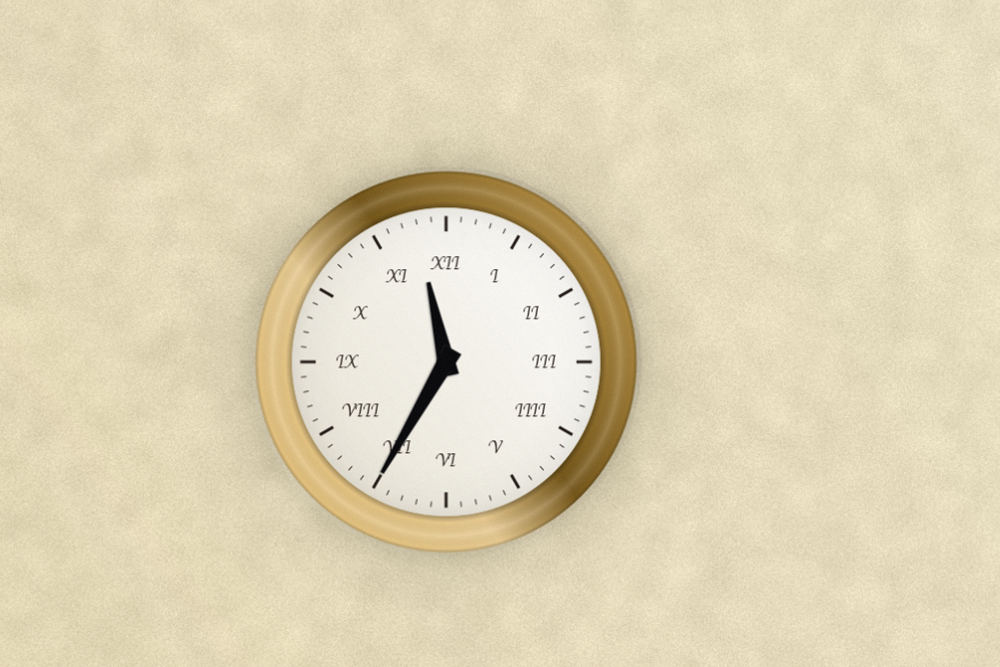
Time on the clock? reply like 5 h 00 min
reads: 11 h 35 min
